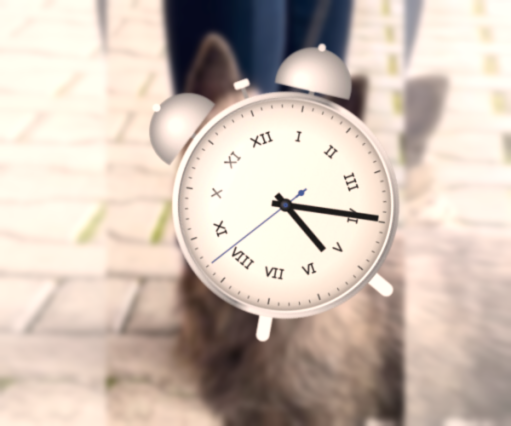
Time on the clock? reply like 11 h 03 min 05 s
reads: 5 h 19 min 42 s
